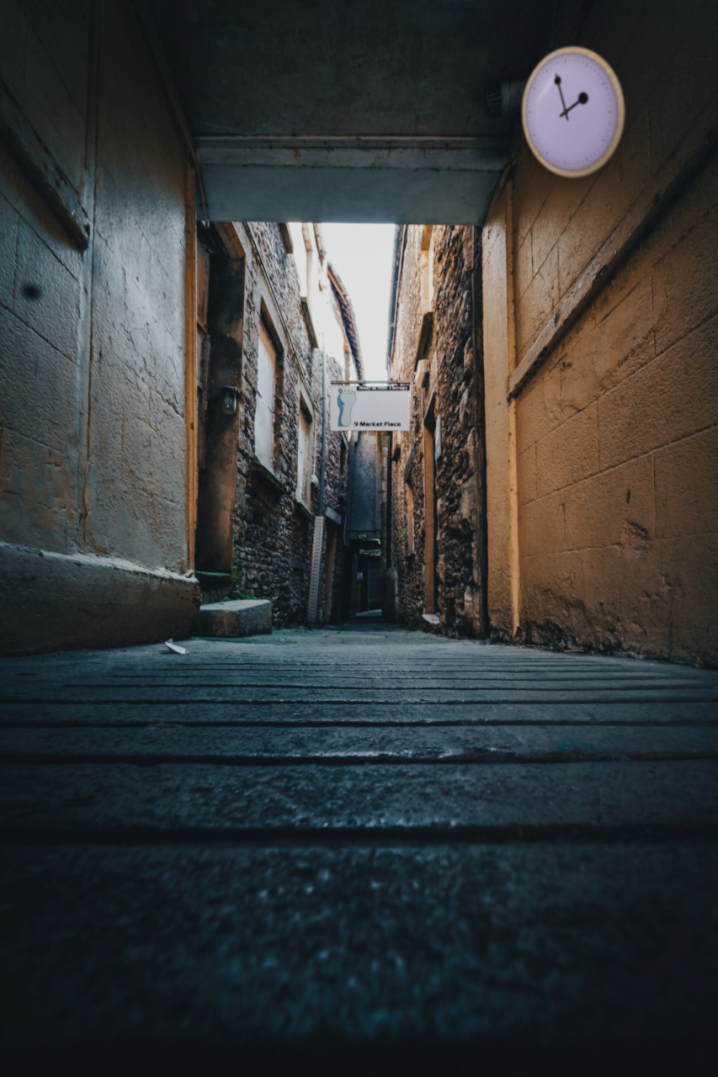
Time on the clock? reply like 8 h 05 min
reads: 1 h 57 min
